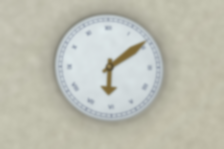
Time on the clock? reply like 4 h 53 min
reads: 6 h 09 min
